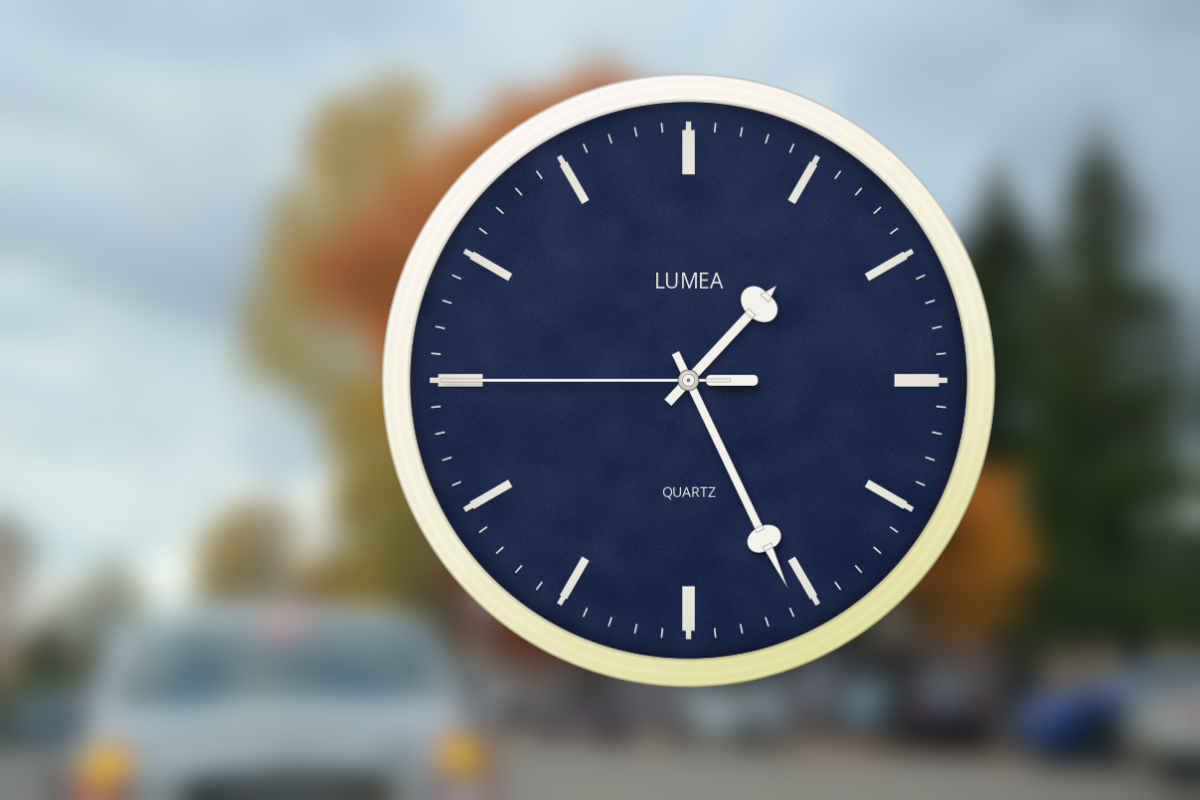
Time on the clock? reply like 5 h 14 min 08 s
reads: 1 h 25 min 45 s
